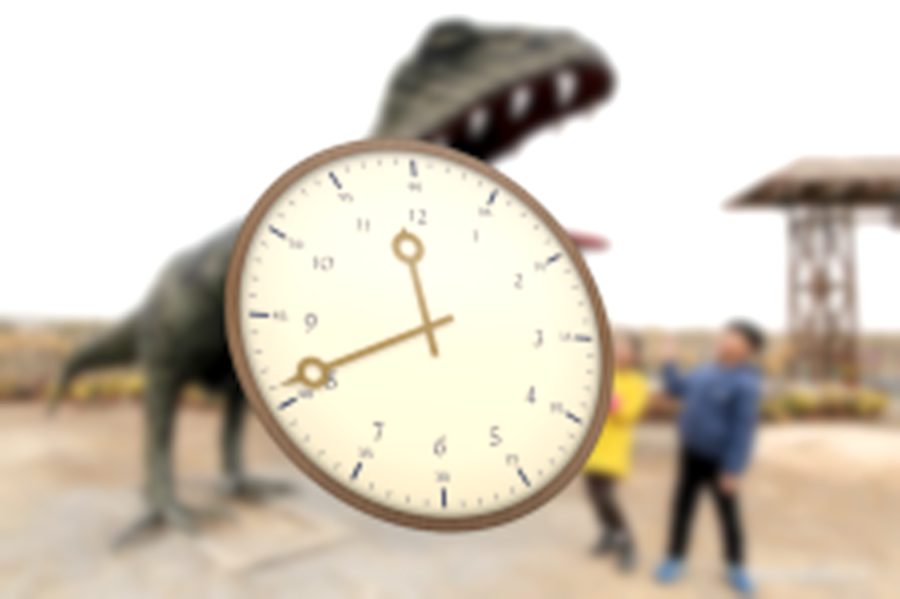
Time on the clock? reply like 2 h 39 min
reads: 11 h 41 min
